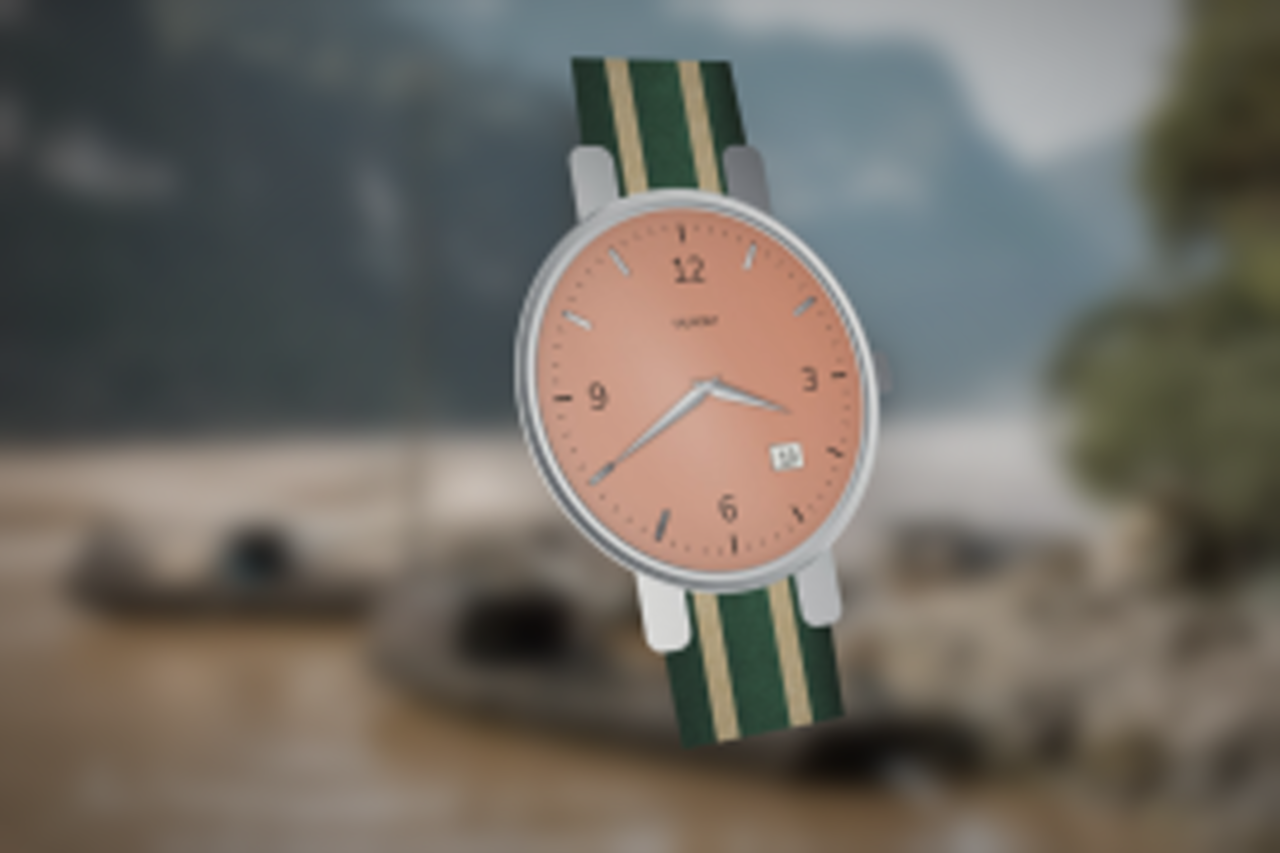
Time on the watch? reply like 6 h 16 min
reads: 3 h 40 min
